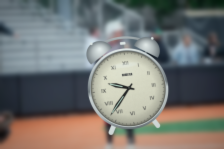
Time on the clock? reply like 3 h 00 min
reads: 9 h 37 min
